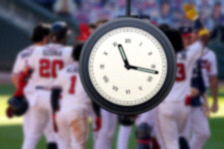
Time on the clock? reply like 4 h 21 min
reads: 11 h 17 min
